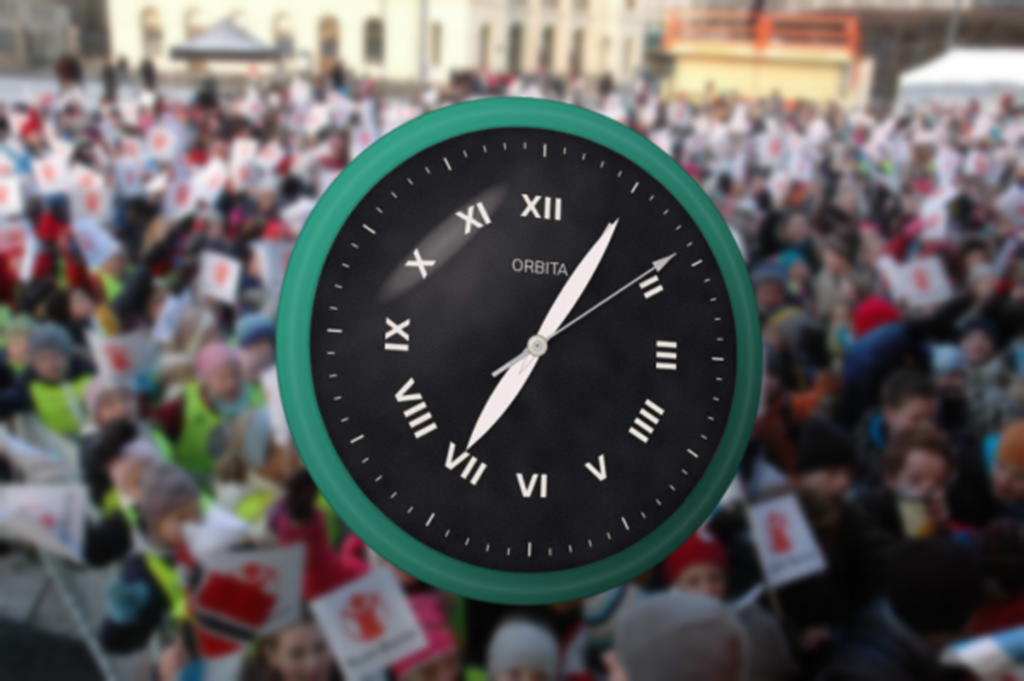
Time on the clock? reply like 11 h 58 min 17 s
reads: 7 h 05 min 09 s
